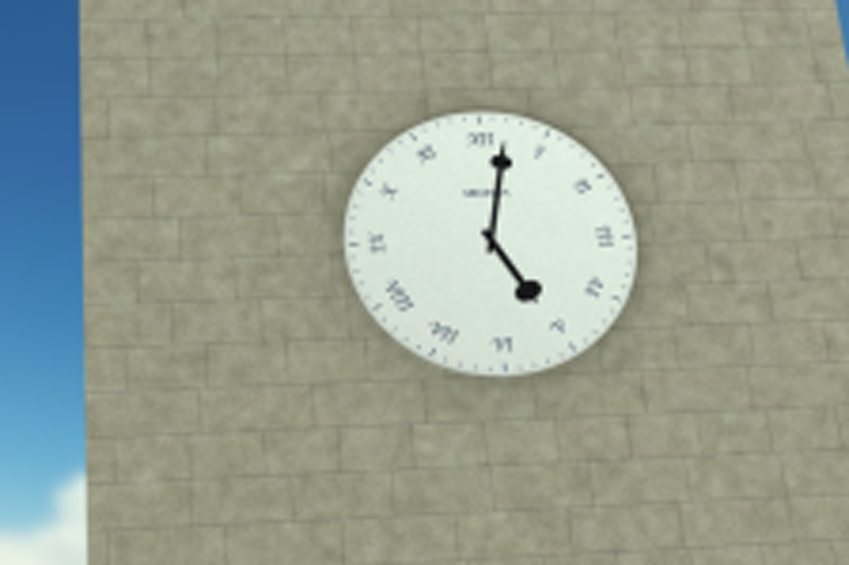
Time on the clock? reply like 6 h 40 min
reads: 5 h 02 min
